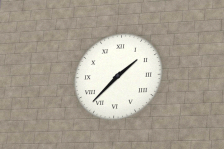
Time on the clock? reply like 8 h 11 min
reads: 1 h 37 min
